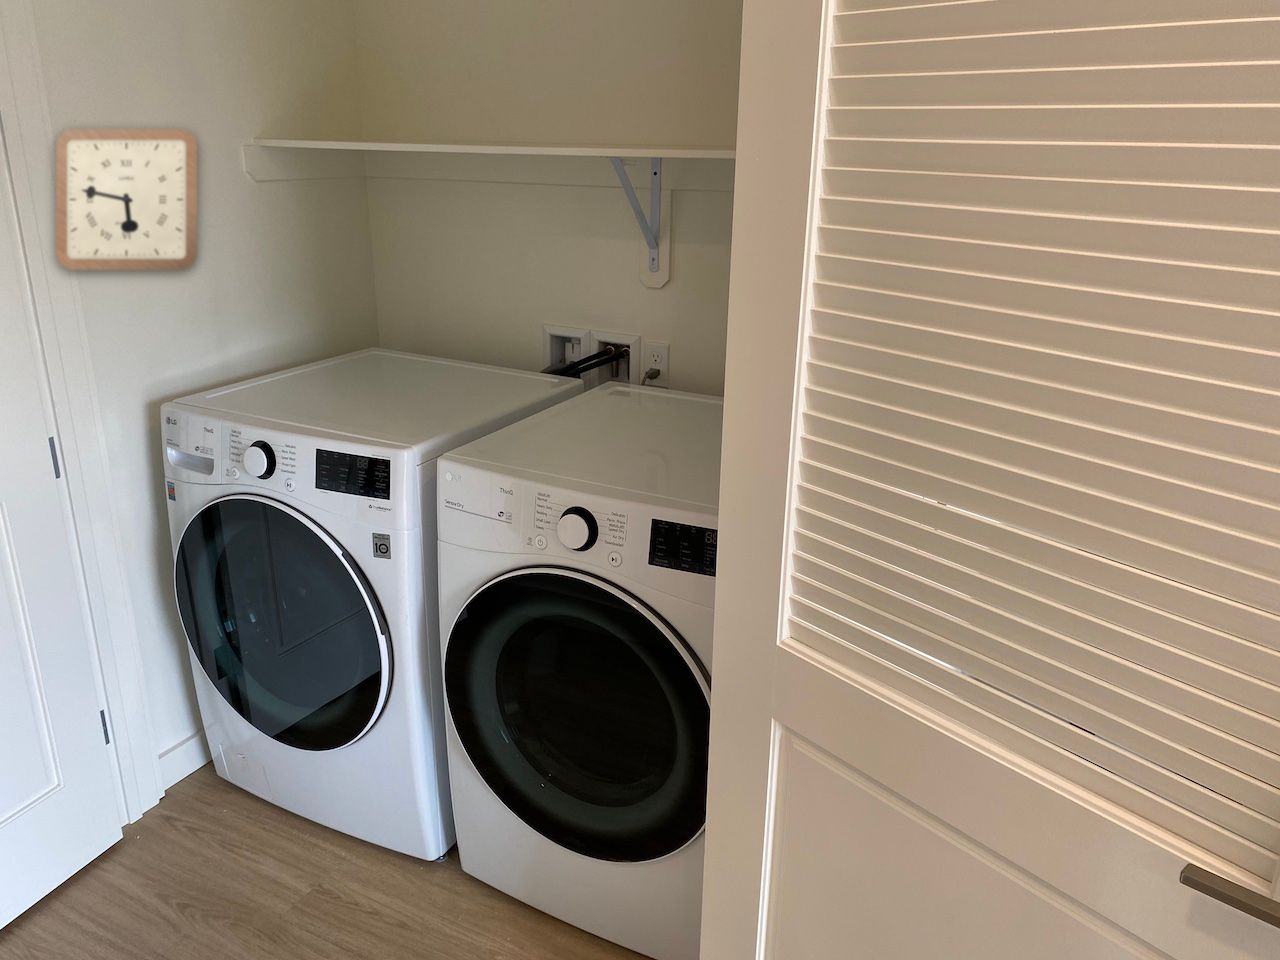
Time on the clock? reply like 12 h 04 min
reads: 5 h 47 min
